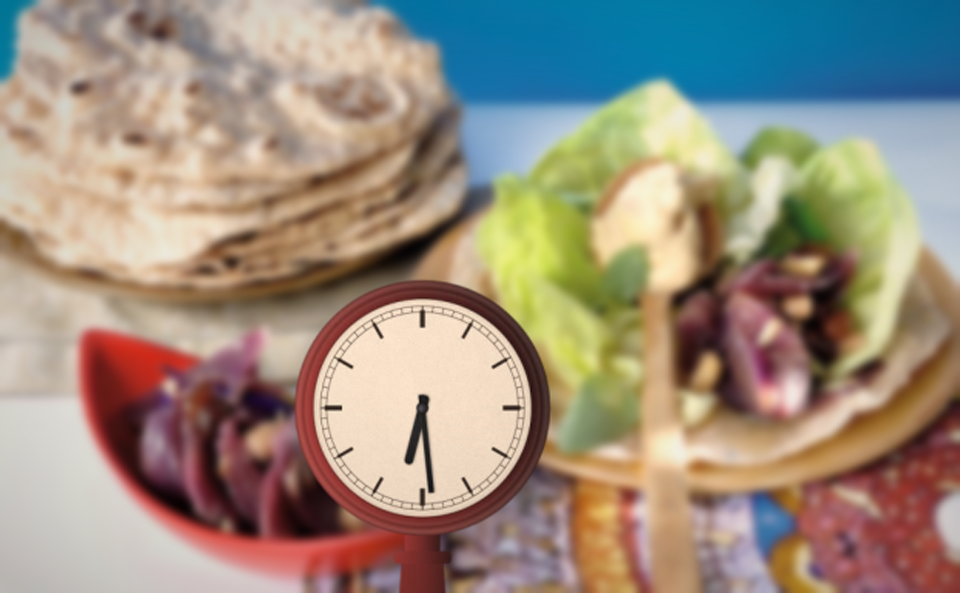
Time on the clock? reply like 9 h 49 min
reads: 6 h 29 min
